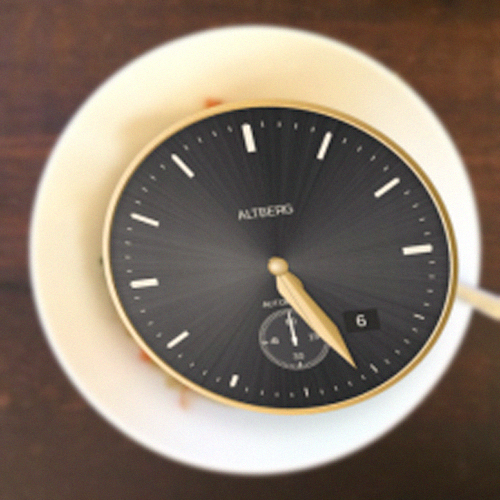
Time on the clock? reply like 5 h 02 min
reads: 5 h 26 min
